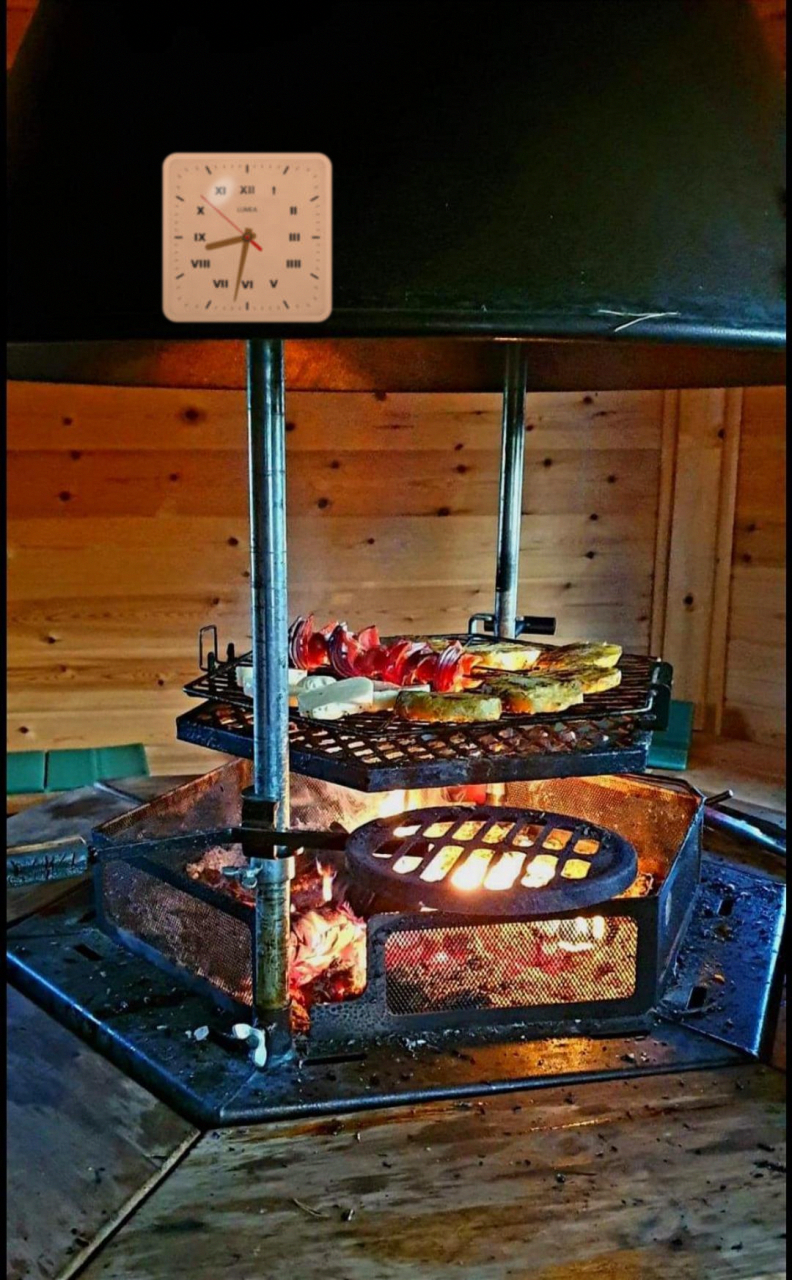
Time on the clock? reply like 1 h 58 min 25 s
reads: 8 h 31 min 52 s
